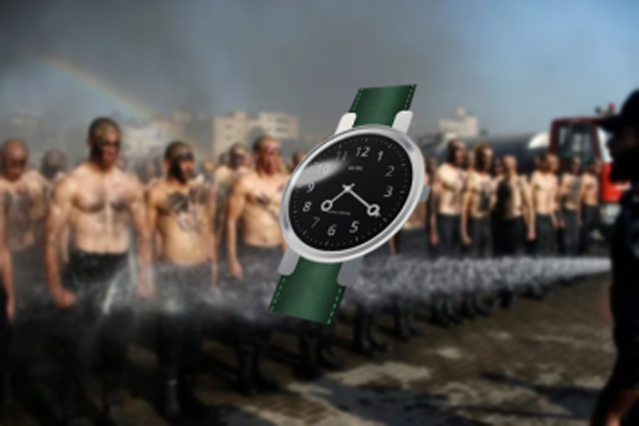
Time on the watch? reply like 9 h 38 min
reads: 7 h 20 min
